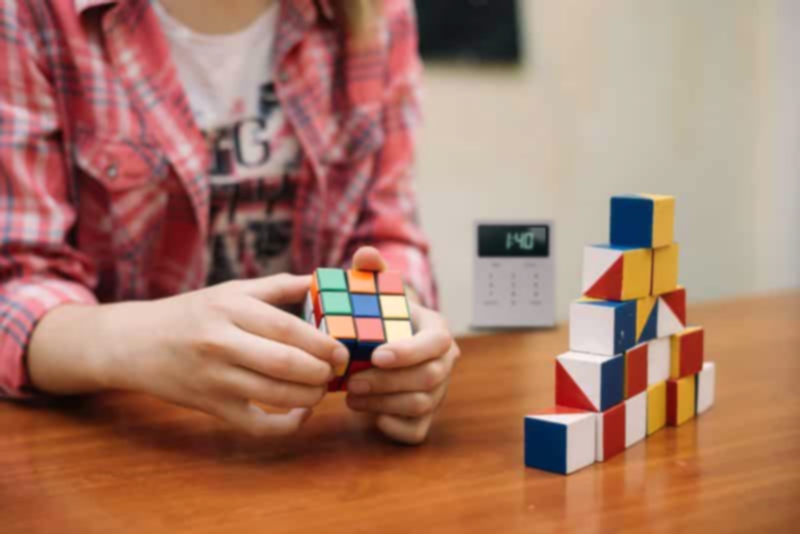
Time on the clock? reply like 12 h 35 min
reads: 1 h 40 min
